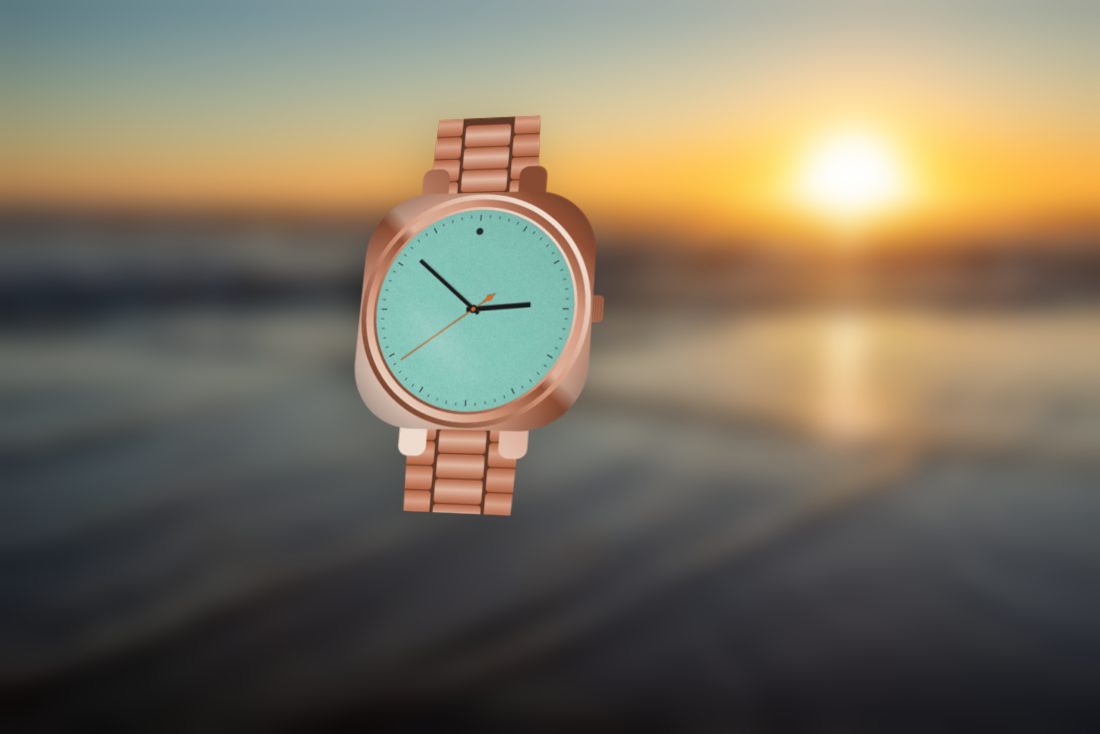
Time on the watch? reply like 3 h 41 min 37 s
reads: 2 h 51 min 39 s
